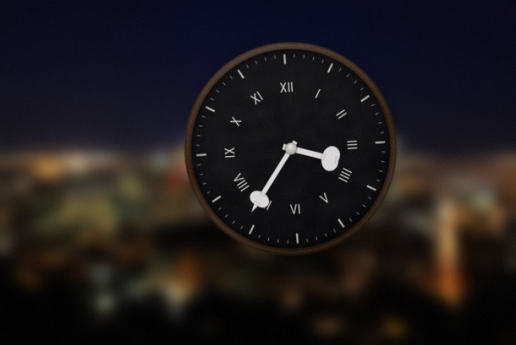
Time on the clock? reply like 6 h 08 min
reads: 3 h 36 min
